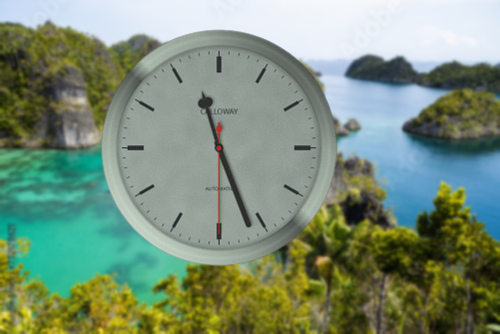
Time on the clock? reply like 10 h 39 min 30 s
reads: 11 h 26 min 30 s
